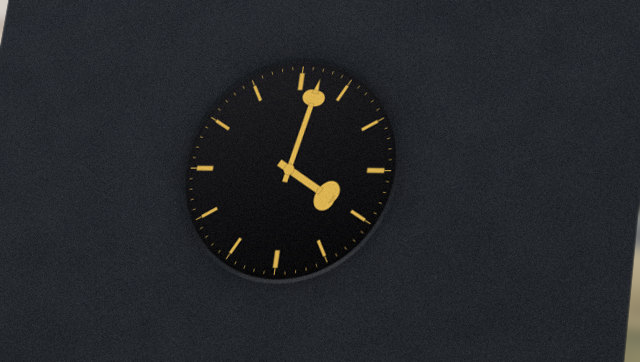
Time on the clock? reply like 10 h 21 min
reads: 4 h 02 min
